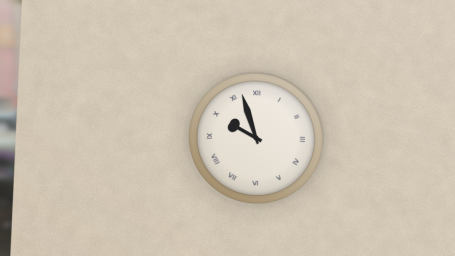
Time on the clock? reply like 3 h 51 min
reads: 9 h 57 min
